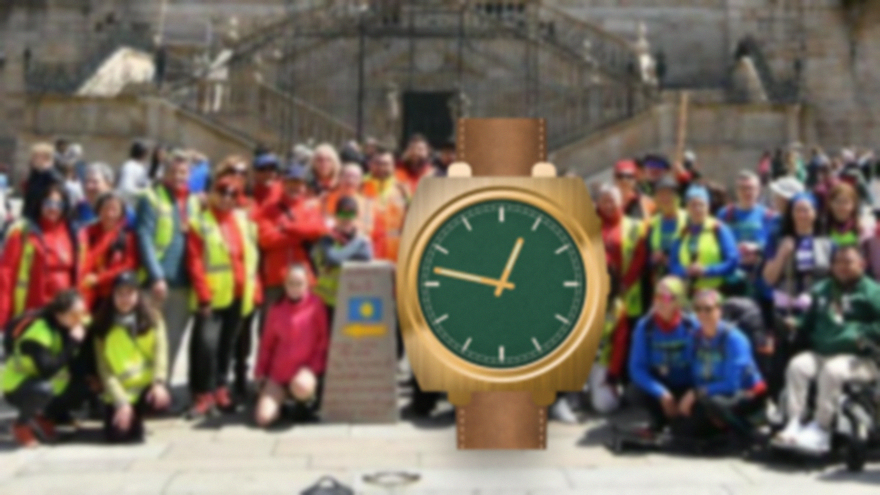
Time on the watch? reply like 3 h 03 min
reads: 12 h 47 min
